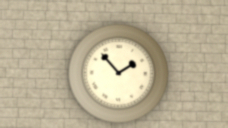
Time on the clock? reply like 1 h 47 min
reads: 1 h 53 min
